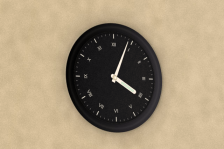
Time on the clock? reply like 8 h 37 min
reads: 4 h 04 min
